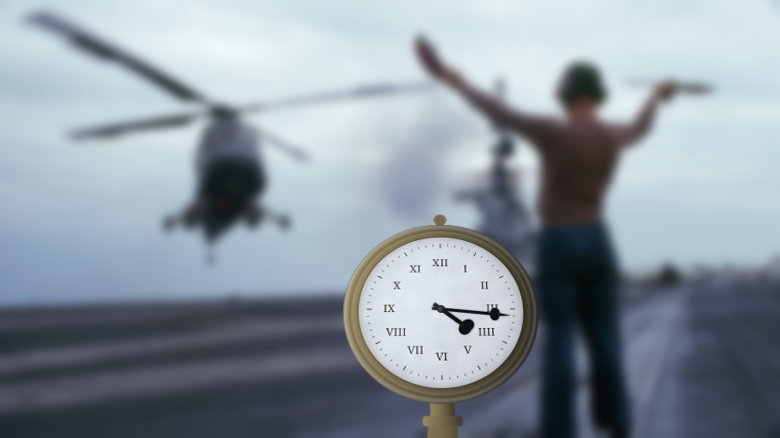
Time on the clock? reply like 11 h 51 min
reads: 4 h 16 min
